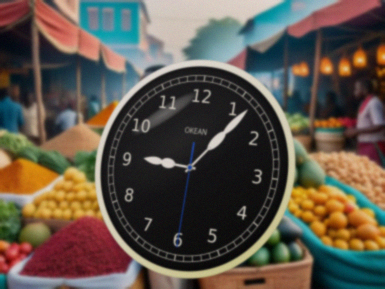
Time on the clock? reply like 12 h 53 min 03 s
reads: 9 h 06 min 30 s
